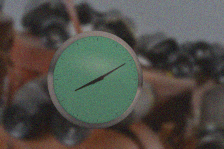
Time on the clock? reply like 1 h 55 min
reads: 8 h 10 min
